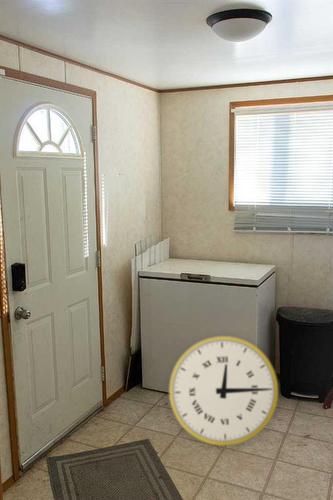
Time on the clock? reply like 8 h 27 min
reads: 12 h 15 min
